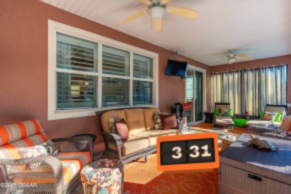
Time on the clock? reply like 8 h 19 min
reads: 3 h 31 min
